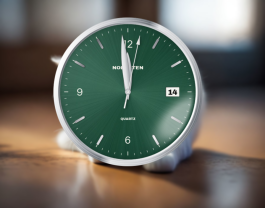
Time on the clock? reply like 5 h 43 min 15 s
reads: 11 h 59 min 02 s
